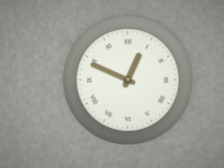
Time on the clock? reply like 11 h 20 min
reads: 12 h 49 min
